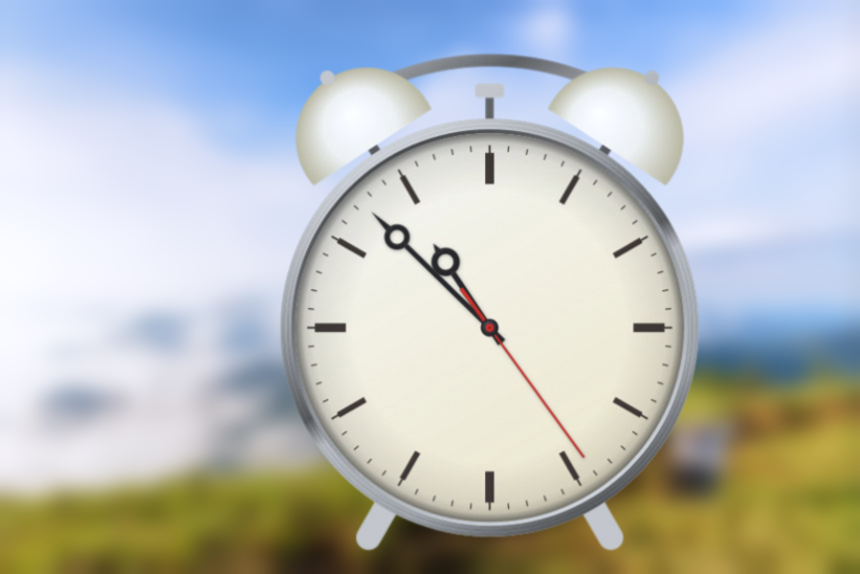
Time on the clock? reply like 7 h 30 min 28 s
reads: 10 h 52 min 24 s
